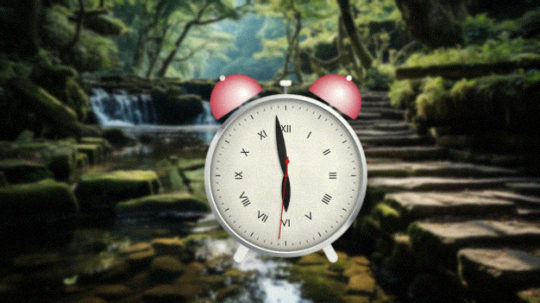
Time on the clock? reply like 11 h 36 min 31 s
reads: 5 h 58 min 31 s
